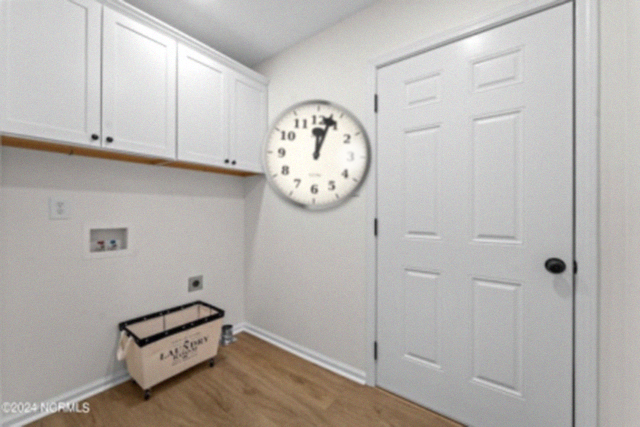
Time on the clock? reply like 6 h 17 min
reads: 12 h 03 min
